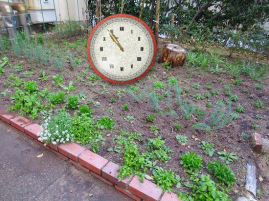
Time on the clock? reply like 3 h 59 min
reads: 10 h 54 min
